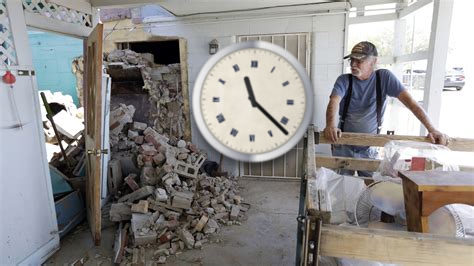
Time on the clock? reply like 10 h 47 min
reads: 11 h 22 min
